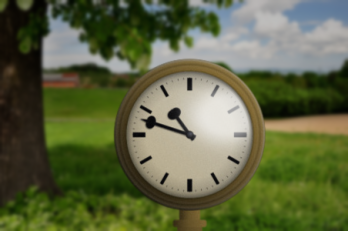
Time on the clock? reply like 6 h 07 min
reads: 10 h 48 min
